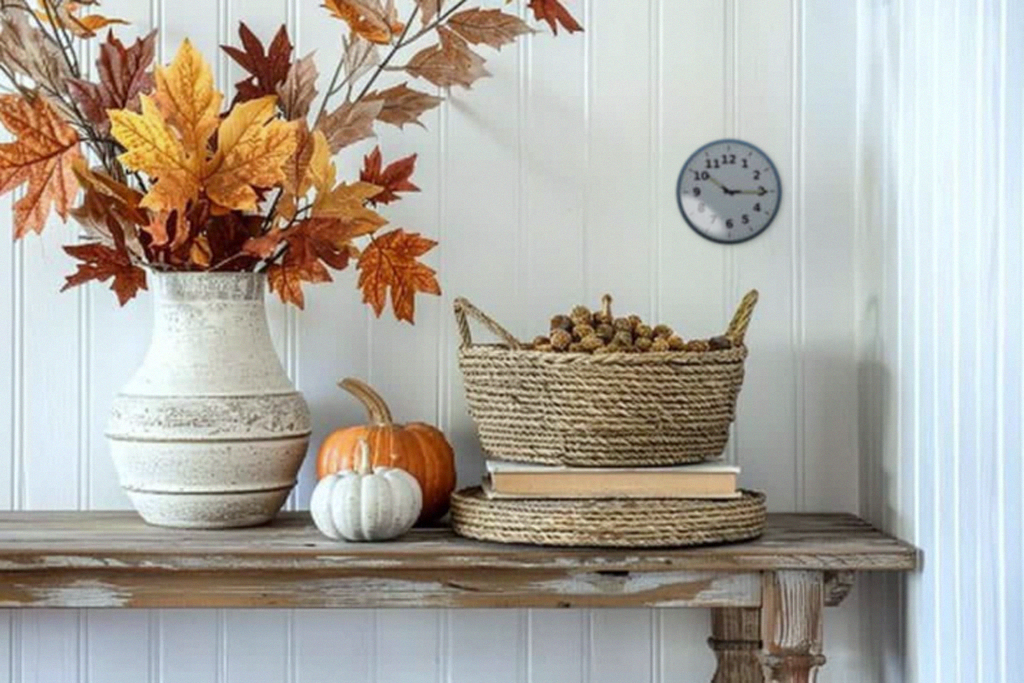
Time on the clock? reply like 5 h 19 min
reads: 10 h 15 min
